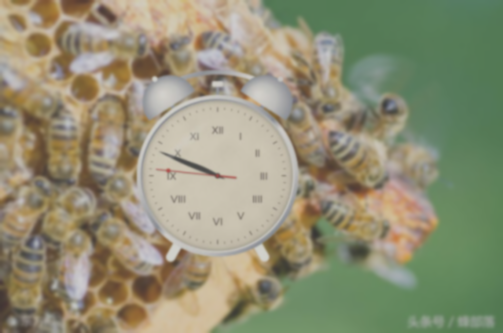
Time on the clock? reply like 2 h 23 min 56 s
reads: 9 h 48 min 46 s
